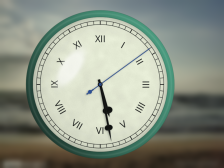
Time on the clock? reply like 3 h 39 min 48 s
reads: 5 h 28 min 09 s
